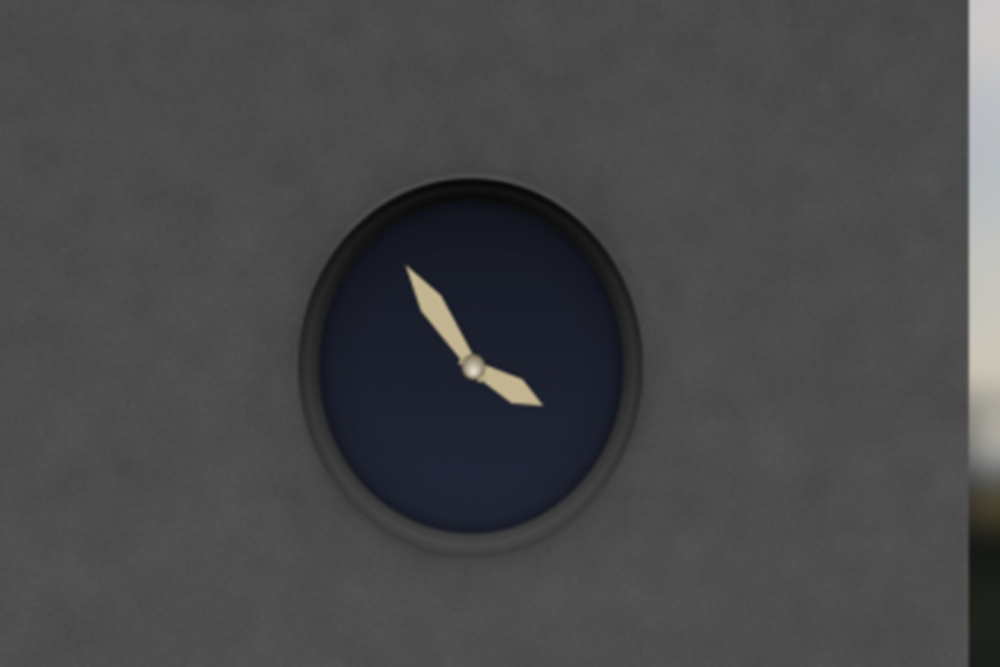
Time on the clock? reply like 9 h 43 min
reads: 3 h 54 min
